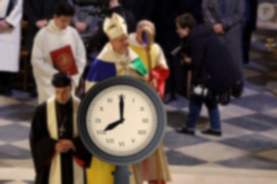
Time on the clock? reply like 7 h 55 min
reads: 8 h 00 min
